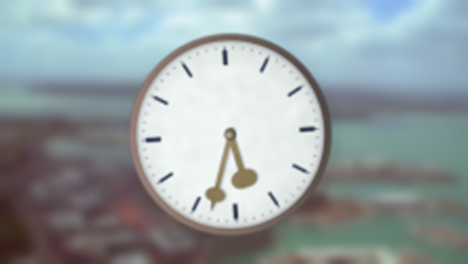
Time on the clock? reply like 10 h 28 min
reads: 5 h 33 min
